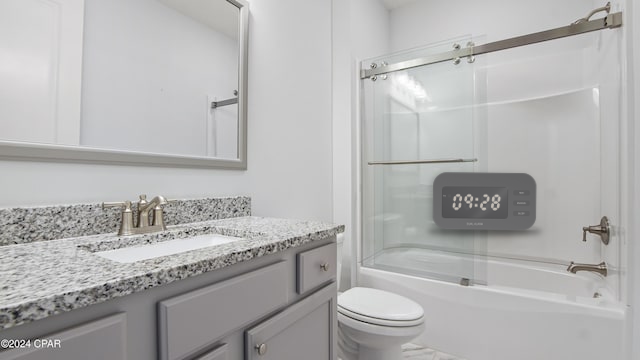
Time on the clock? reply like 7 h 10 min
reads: 9 h 28 min
